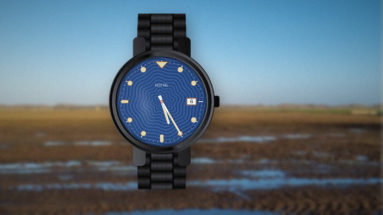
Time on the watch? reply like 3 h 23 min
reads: 5 h 25 min
